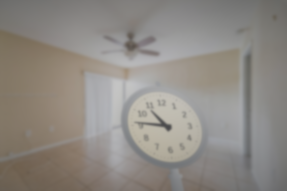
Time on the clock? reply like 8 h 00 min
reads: 10 h 46 min
